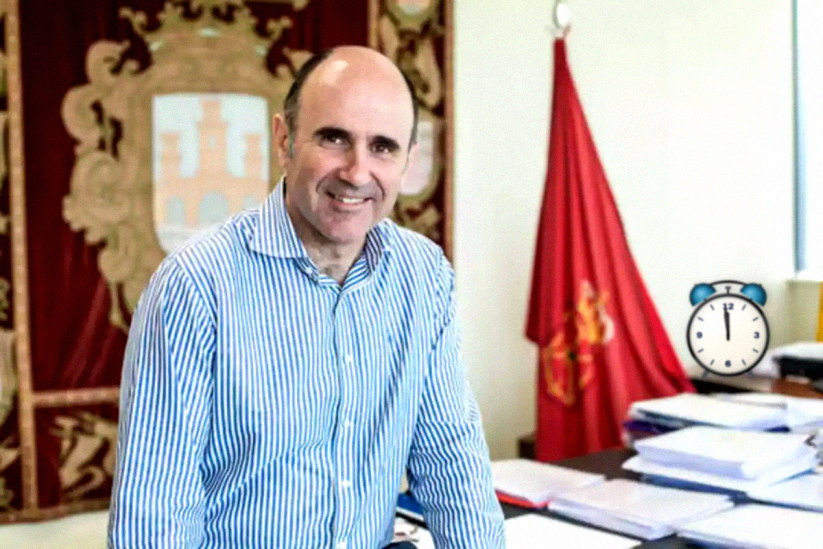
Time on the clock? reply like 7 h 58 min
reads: 11 h 59 min
